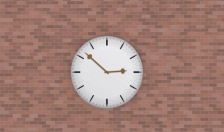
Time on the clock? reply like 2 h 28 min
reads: 2 h 52 min
